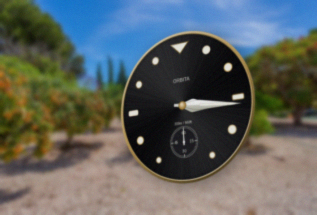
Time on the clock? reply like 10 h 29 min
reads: 3 h 16 min
